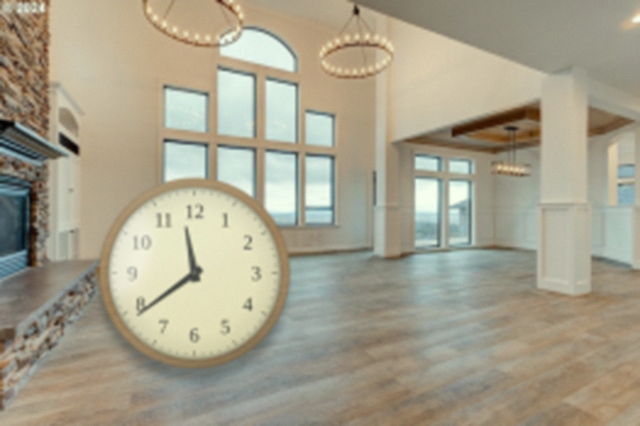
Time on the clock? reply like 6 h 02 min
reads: 11 h 39 min
